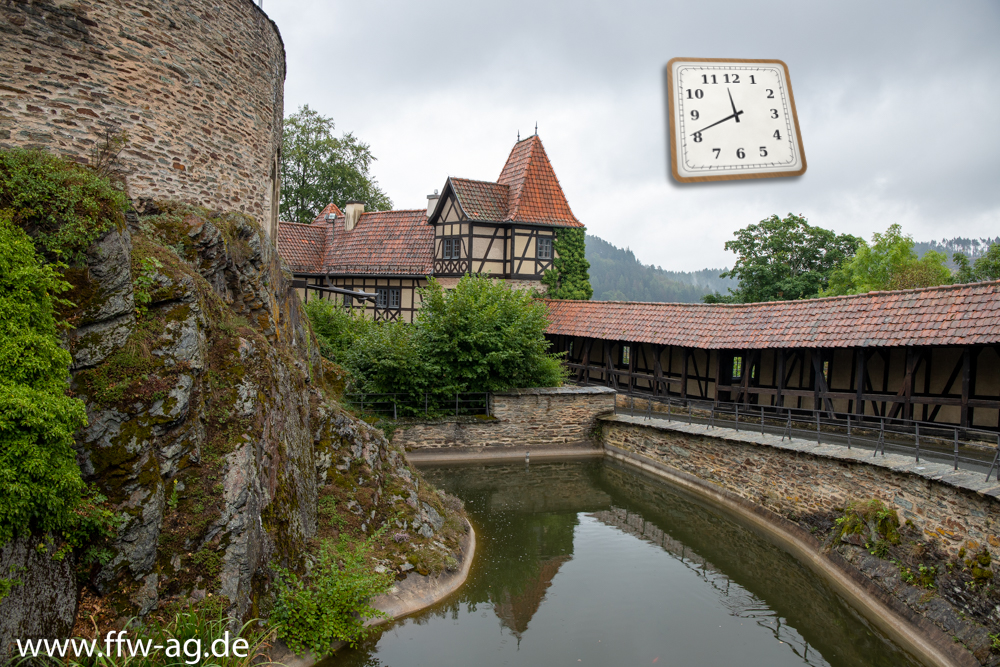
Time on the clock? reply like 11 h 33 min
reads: 11 h 41 min
